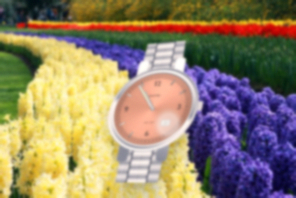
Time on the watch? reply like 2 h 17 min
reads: 10 h 54 min
